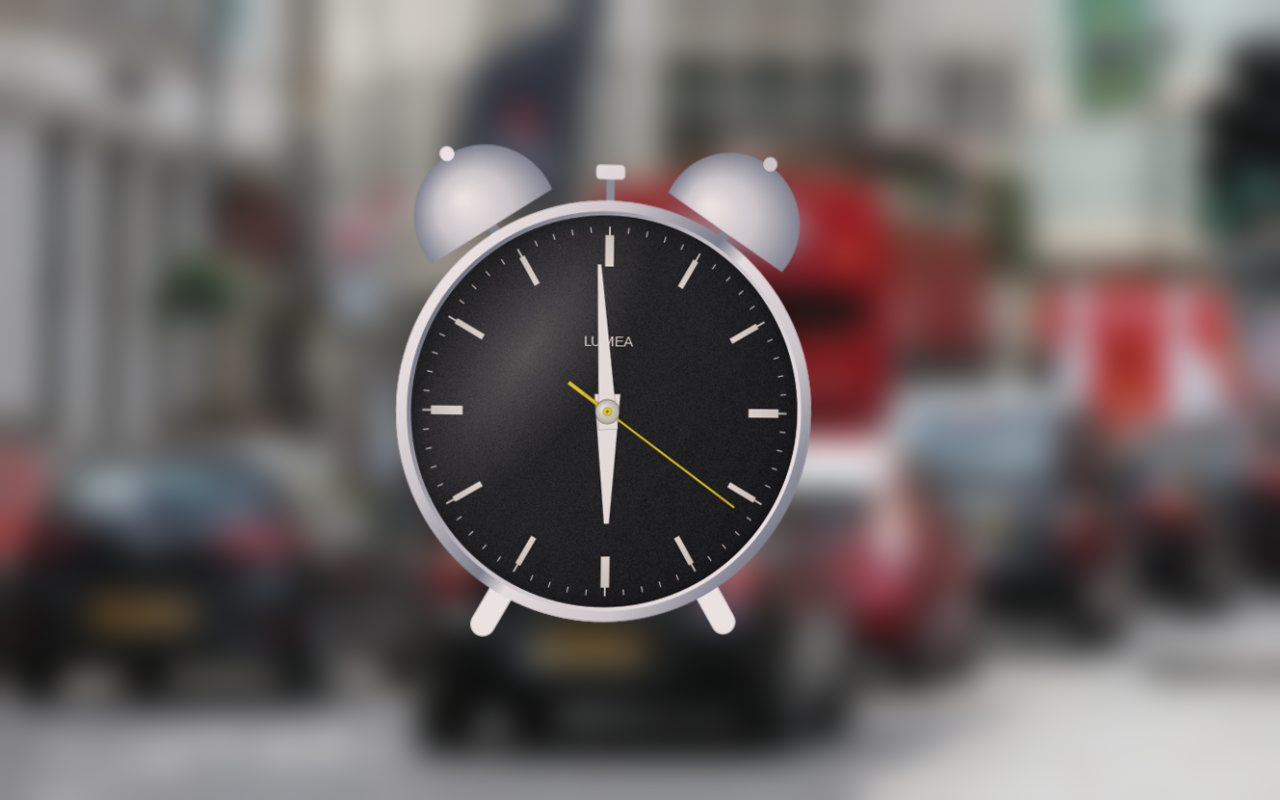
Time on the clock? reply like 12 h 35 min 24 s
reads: 5 h 59 min 21 s
